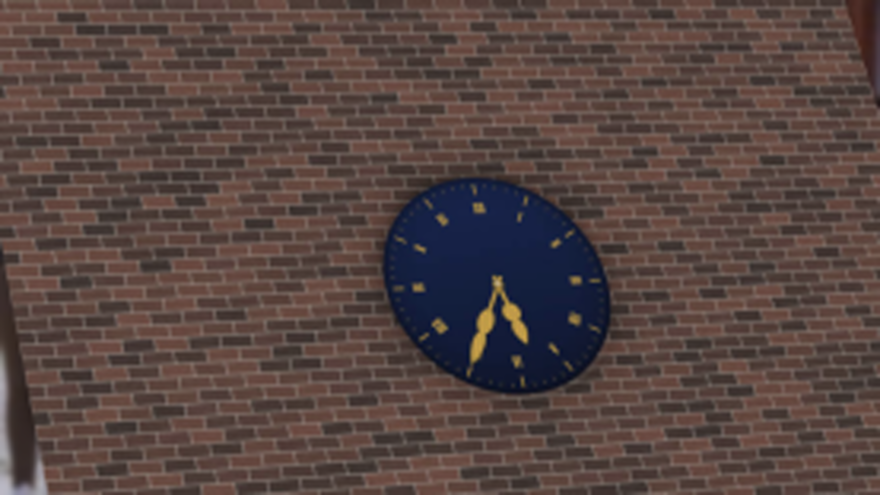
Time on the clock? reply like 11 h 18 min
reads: 5 h 35 min
